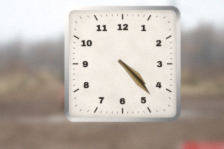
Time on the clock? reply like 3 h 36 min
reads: 4 h 23 min
